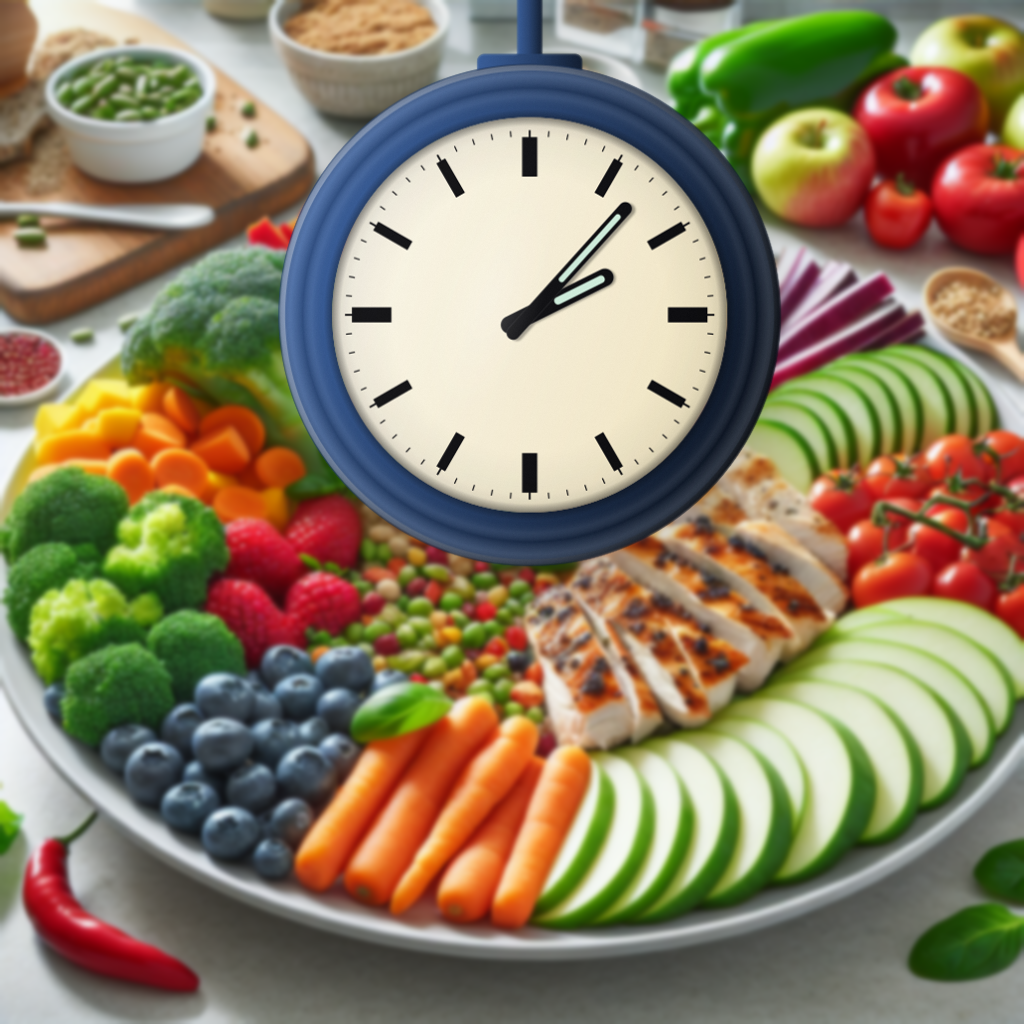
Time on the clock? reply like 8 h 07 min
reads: 2 h 07 min
